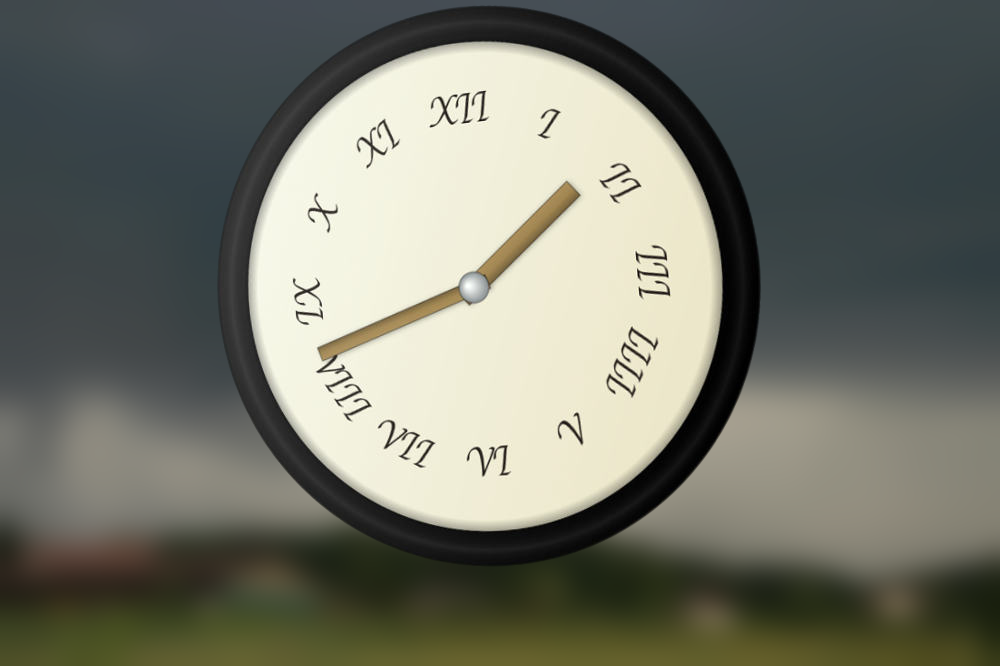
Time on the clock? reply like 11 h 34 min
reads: 1 h 42 min
